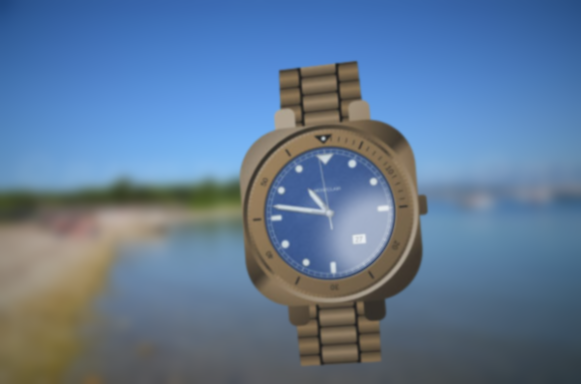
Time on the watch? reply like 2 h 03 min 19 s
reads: 10 h 46 min 59 s
